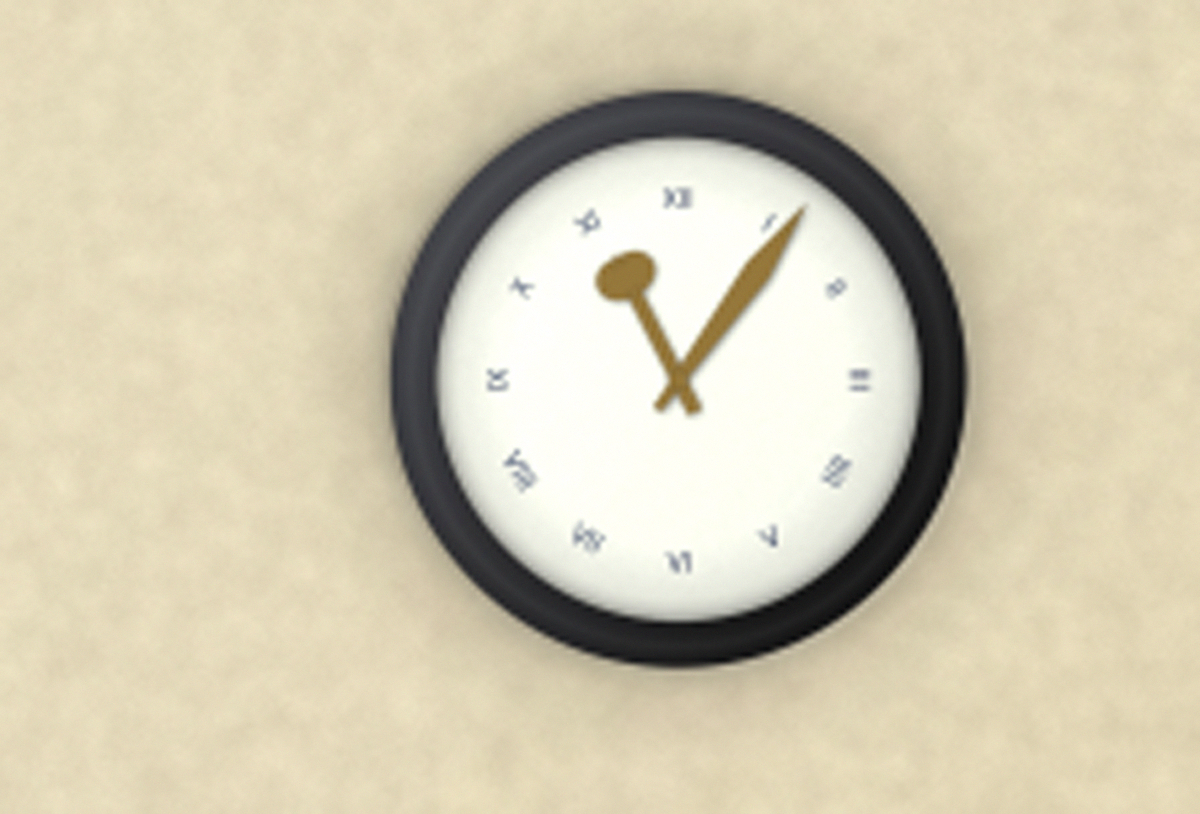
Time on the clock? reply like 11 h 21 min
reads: 11 h 06 min
